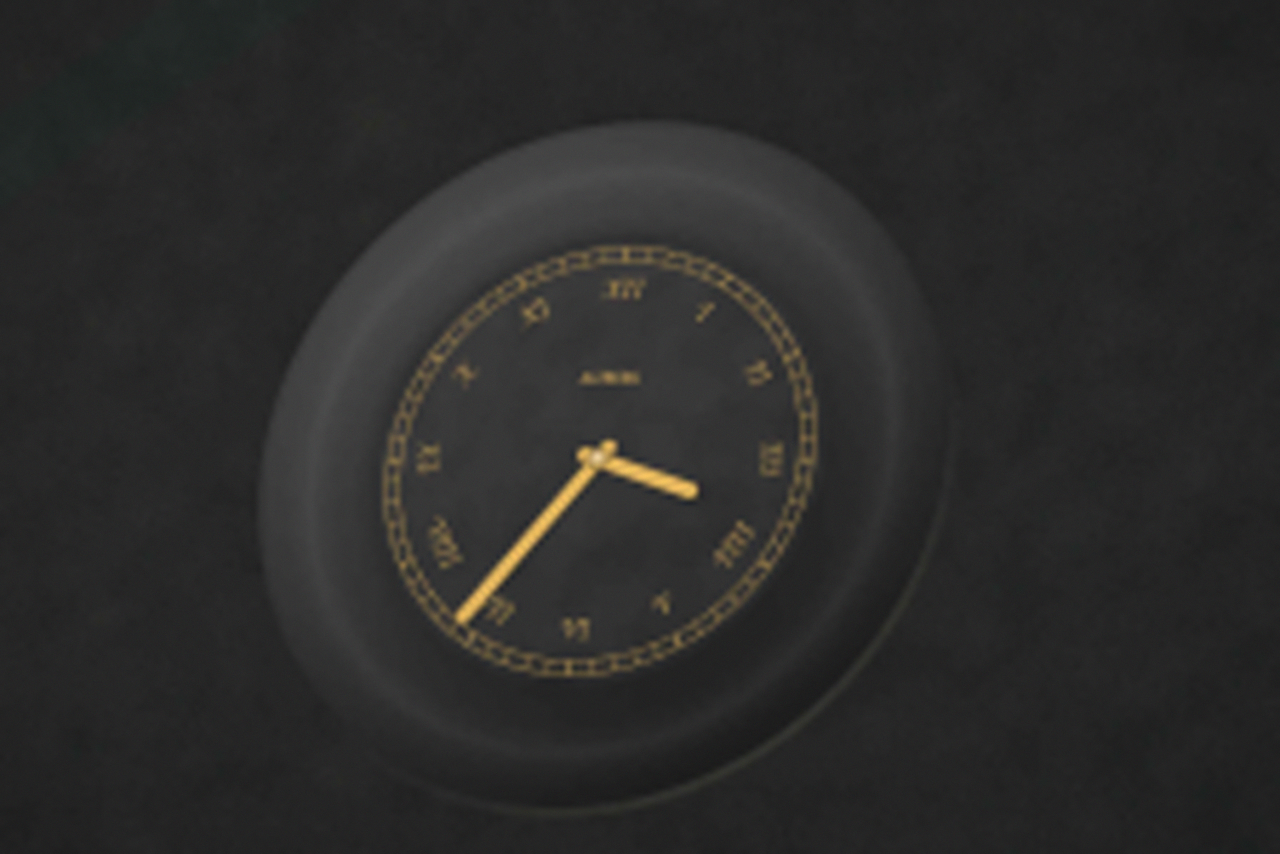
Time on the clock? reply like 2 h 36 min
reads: 3 h 36 min
